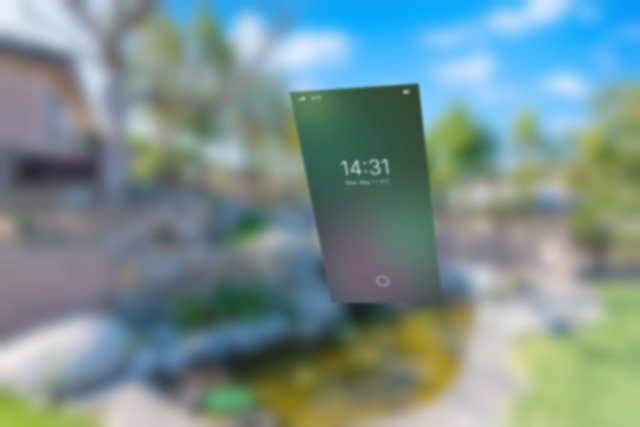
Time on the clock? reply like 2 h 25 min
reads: 14 h 31 min
